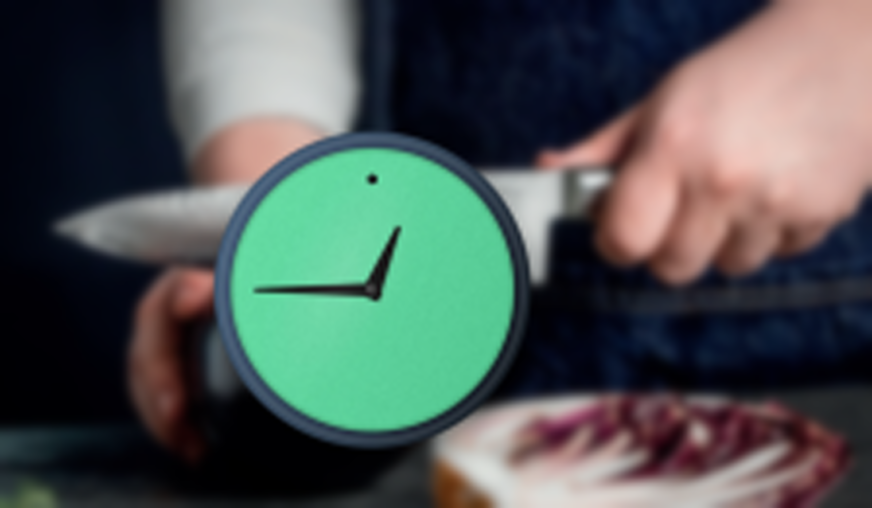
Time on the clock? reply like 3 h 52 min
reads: 12 h 45 min
